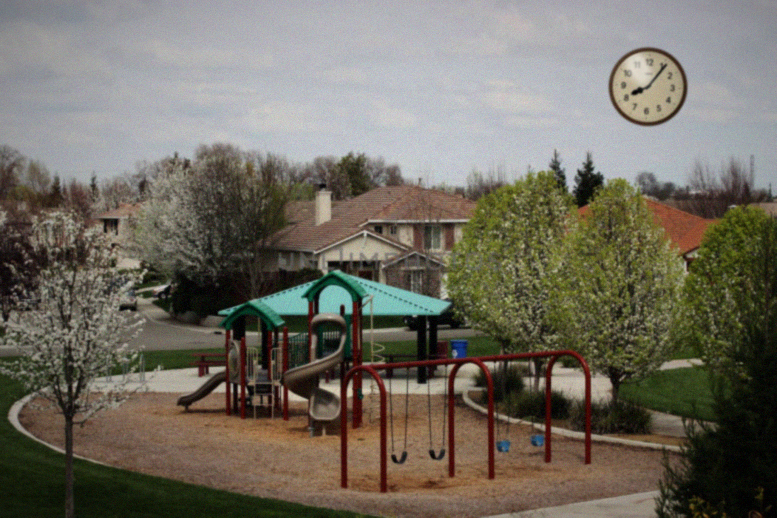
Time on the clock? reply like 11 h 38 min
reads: 8 h 06 min
